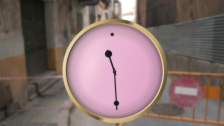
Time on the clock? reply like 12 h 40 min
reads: 11 h 30 min
